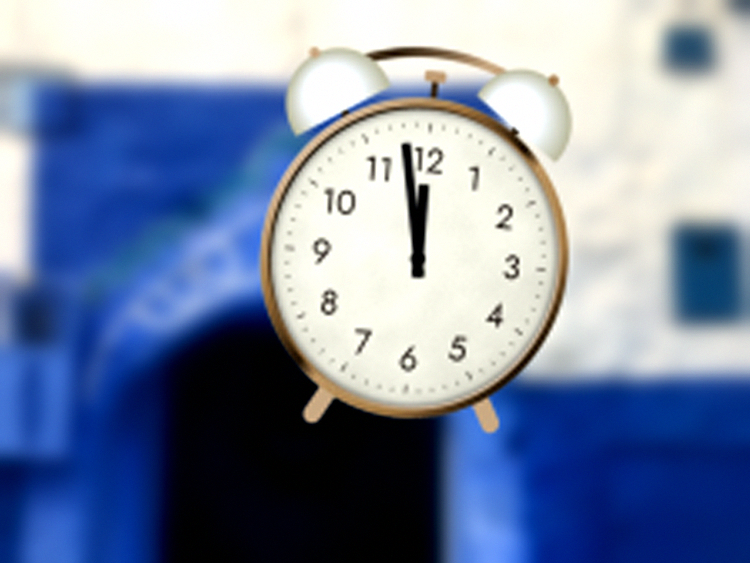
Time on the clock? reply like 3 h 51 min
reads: 11 h 58 min
